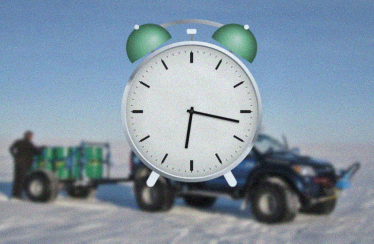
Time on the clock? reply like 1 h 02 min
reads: 6 h 17 min
